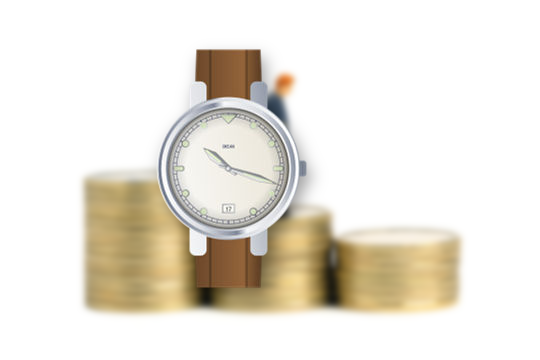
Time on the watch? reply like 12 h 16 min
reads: 10 h 18 min
